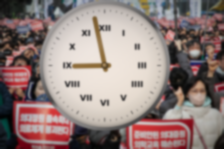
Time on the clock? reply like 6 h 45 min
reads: 8 h 58 min
